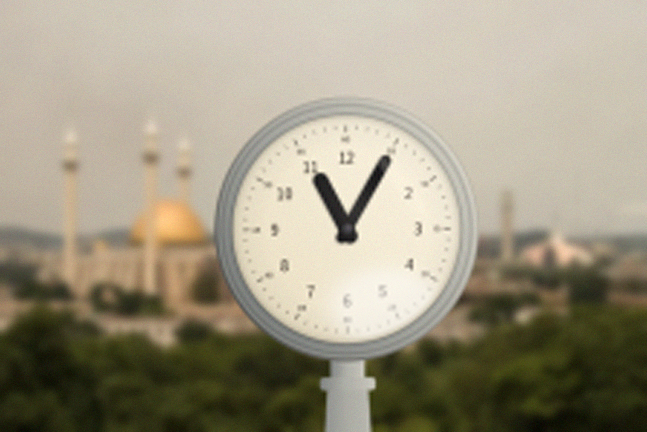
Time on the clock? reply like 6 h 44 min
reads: 11 h 05 min
